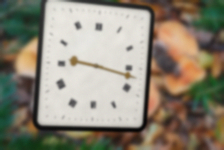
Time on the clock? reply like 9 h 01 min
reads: 9 h 17 min
